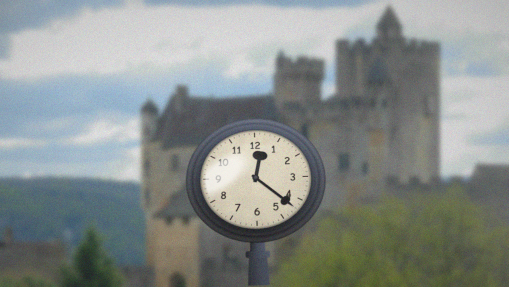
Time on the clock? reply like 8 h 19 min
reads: 12 h 22 min
